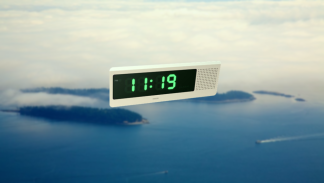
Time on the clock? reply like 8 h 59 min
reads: 11 h 19 min
